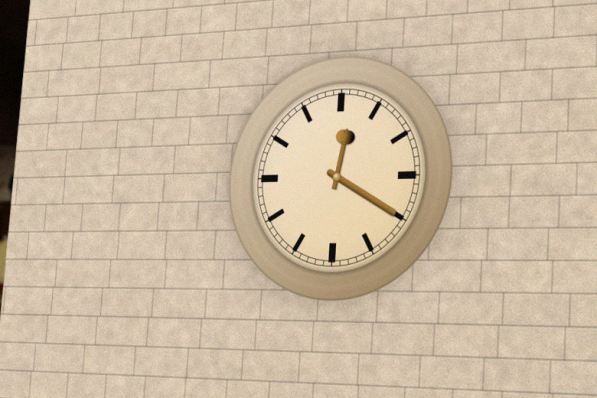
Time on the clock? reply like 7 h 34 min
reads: 12 h 20 min
